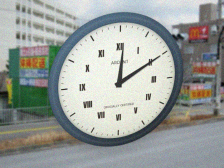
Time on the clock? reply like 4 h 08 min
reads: 12 h 10 min
